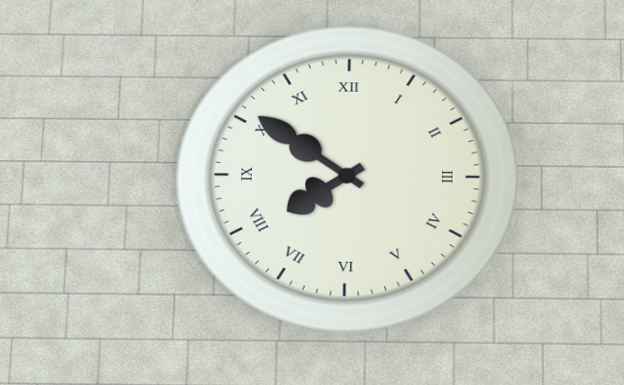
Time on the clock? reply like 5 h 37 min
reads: 7 h 51 min
